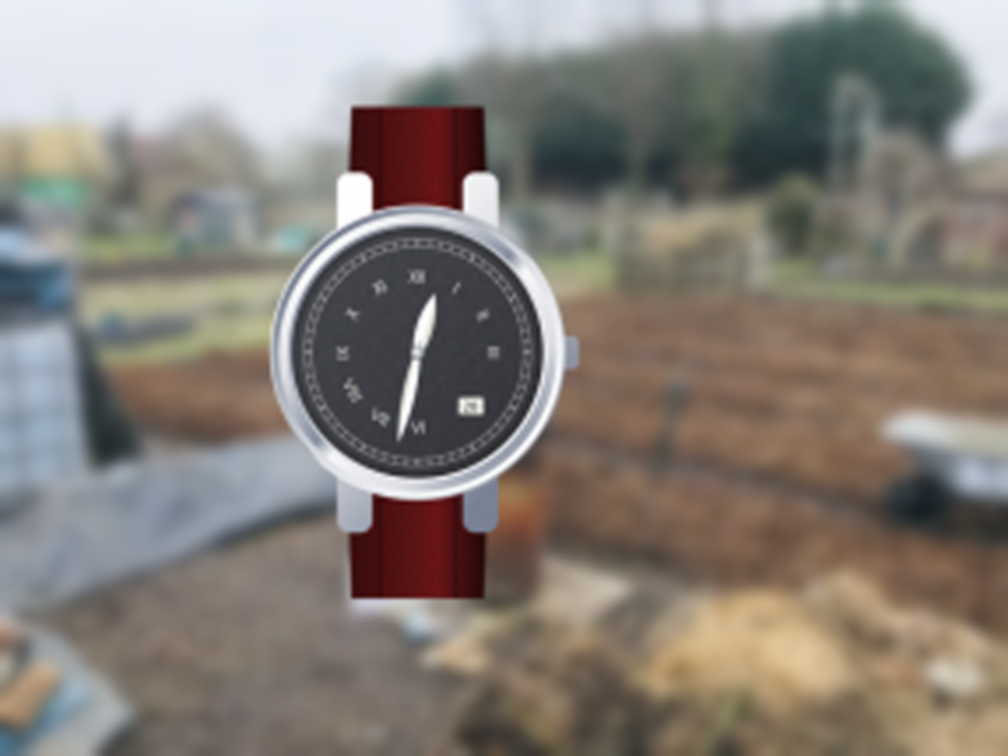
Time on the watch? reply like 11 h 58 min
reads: 12 h 32 min
